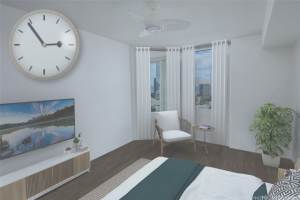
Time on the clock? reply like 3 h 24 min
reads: 2 h 54 min
